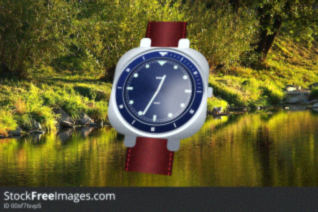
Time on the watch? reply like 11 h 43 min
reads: 12 h 34 min
